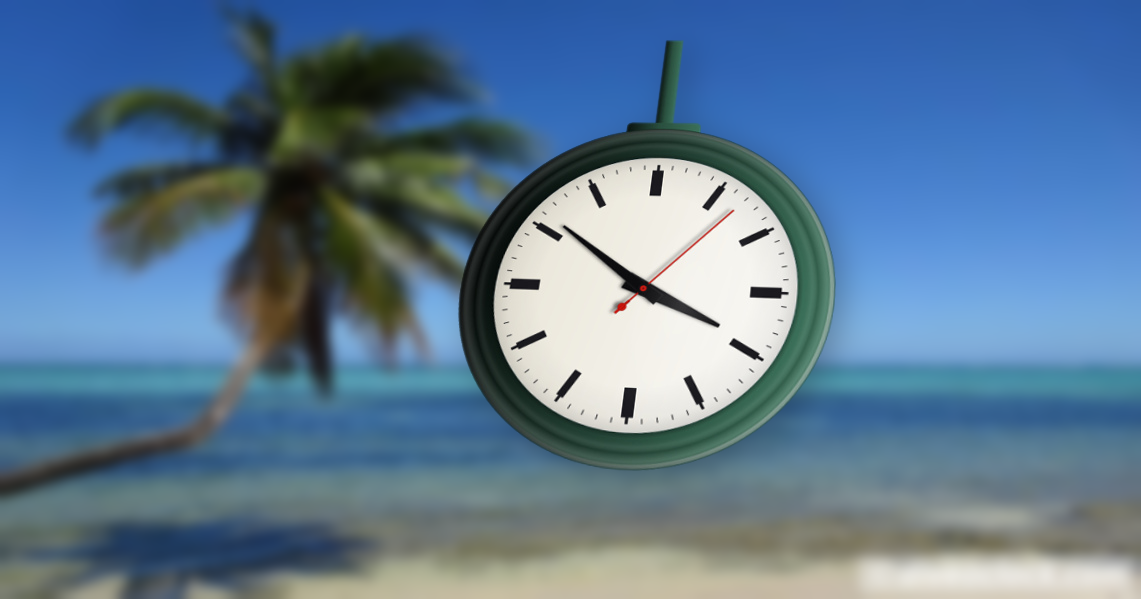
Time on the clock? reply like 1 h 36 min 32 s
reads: 3 h 51 min 07 s
